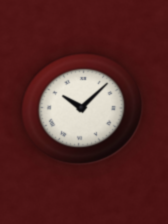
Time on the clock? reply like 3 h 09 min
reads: 10 h 07 min
